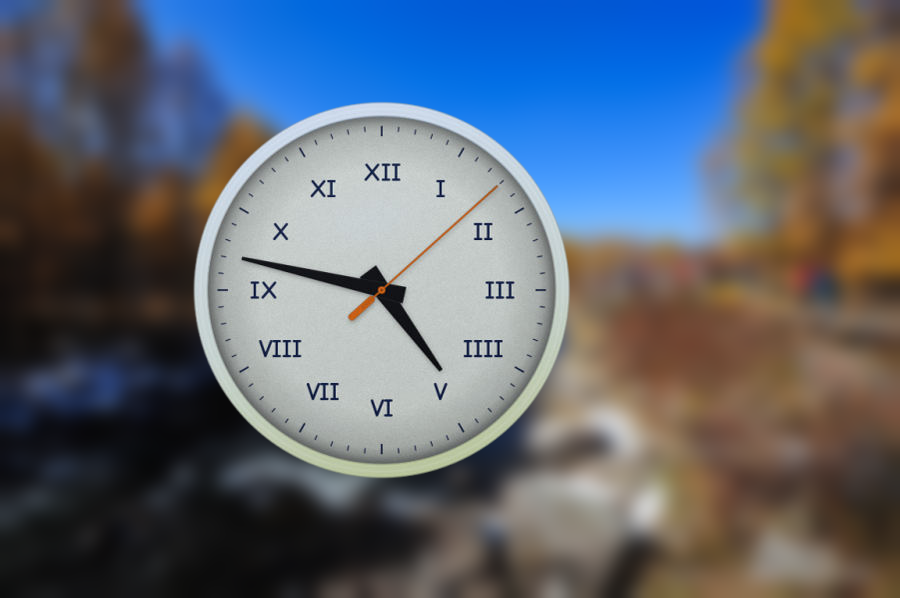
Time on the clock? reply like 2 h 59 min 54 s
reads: 4 h 47 min 08 s
